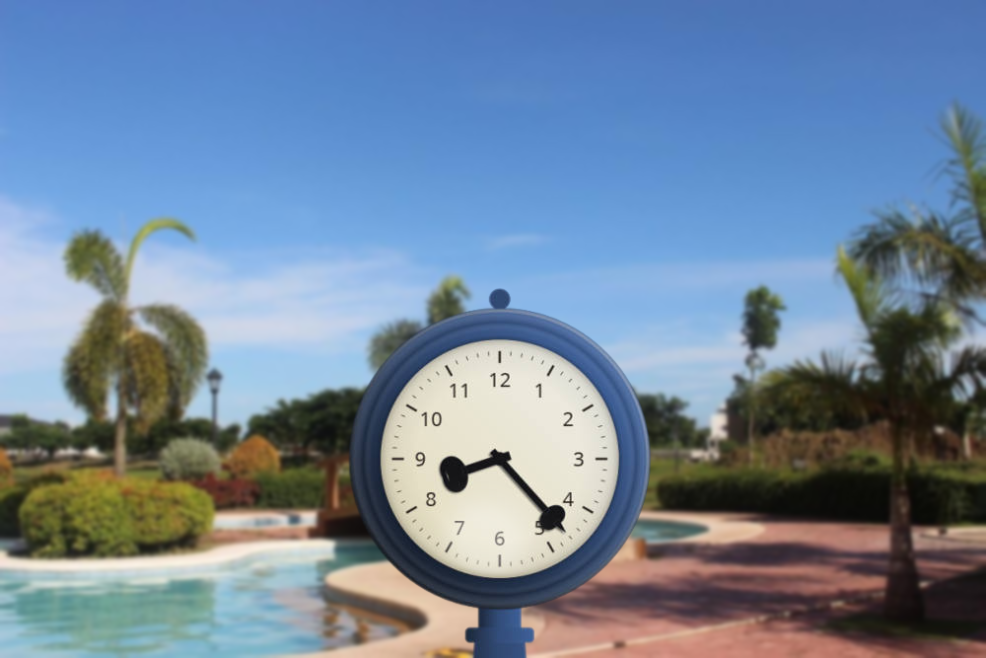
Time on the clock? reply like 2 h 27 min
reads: 8 h 23 min
